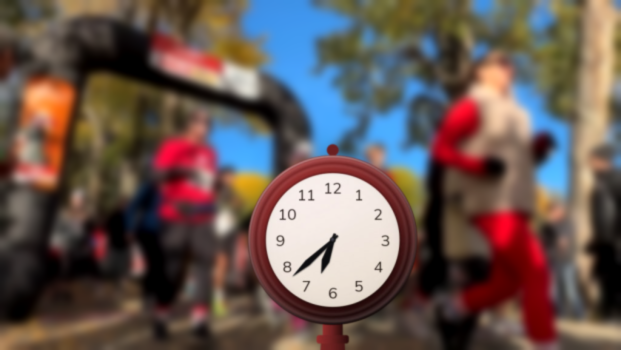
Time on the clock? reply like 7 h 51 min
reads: 6 h 38 min
